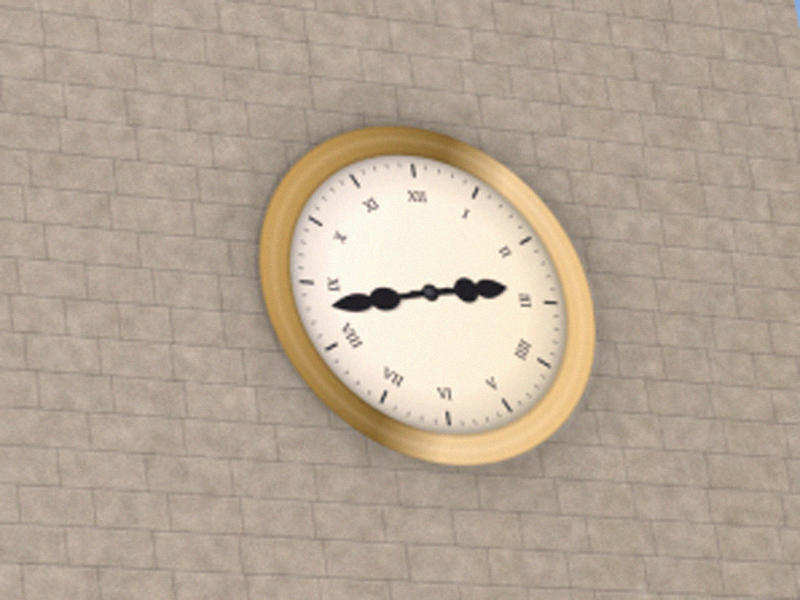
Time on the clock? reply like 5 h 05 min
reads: 2 h 43 min
